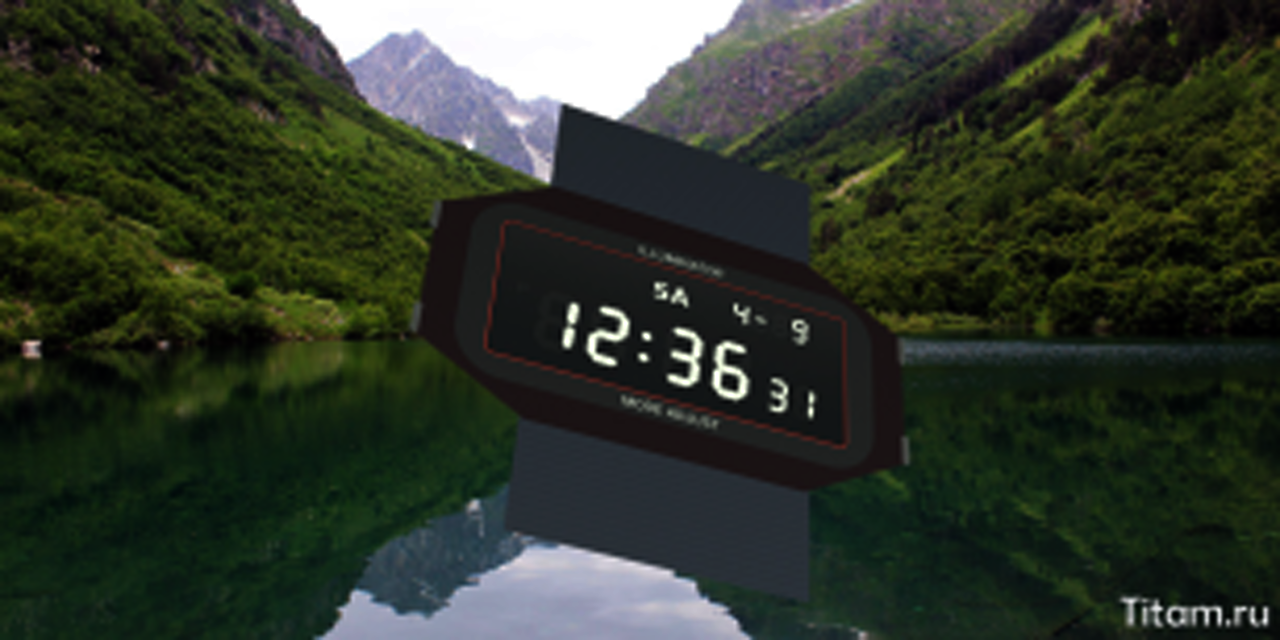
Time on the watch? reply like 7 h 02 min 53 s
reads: 12 h 36 min 31 s
